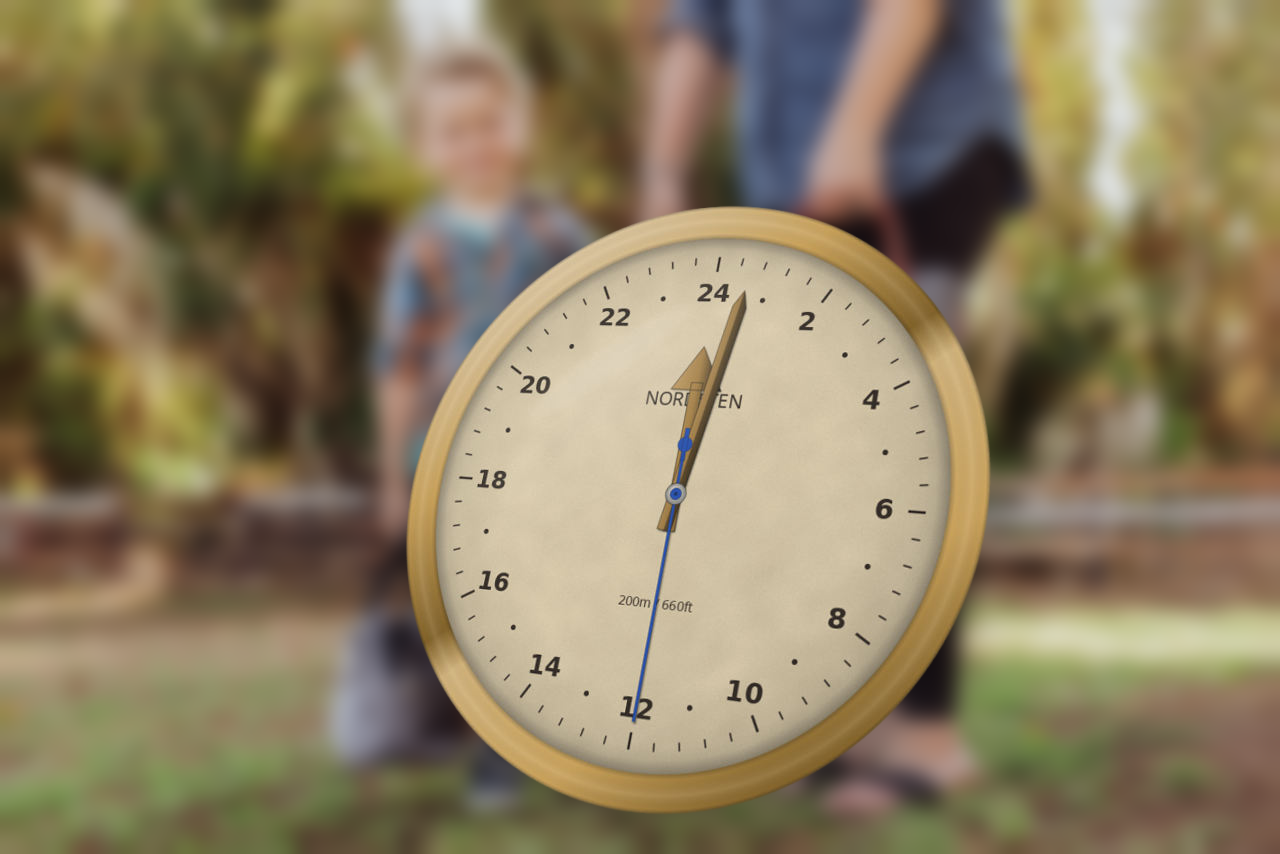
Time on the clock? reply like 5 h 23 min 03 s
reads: 0 h 01 min 30 s
